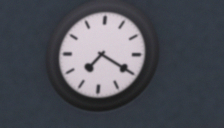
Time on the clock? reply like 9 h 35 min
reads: 7 h 20 min
